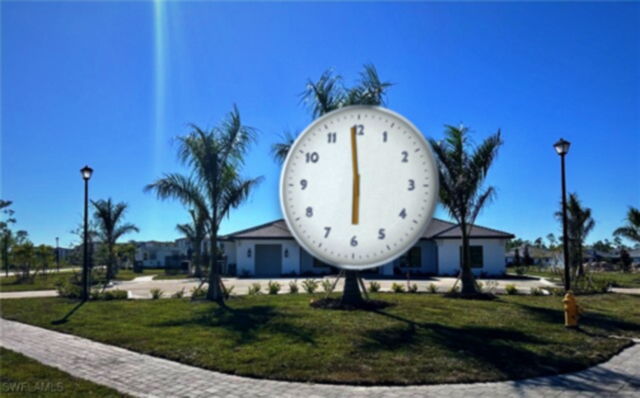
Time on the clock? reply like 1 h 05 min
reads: 5 h 59 min
